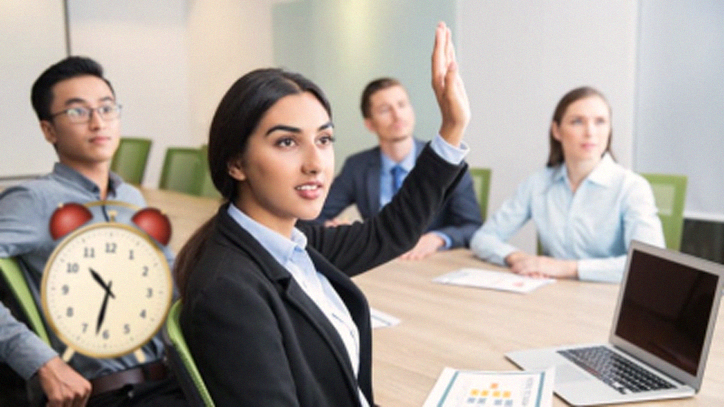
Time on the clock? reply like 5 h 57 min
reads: 10 h 32 min
